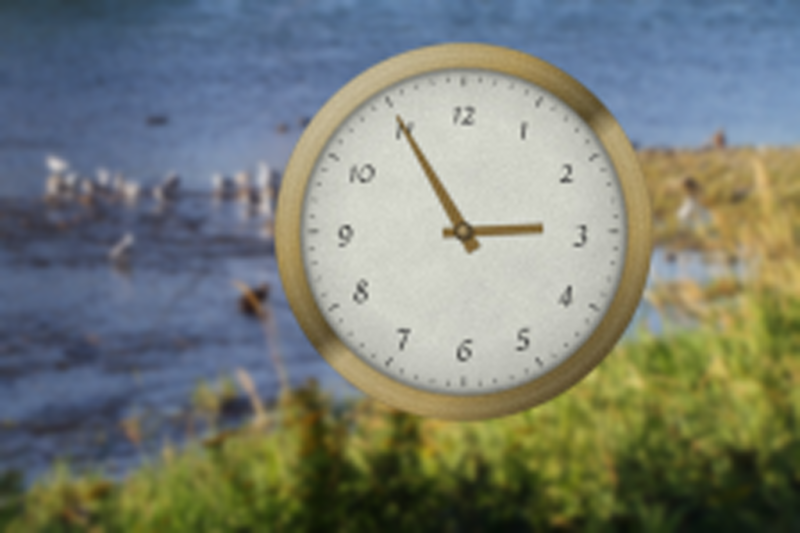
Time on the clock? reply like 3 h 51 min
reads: 2 h 55 min
